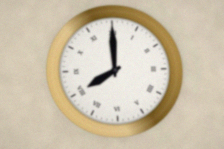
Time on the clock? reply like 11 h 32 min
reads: 8 h 00 min
